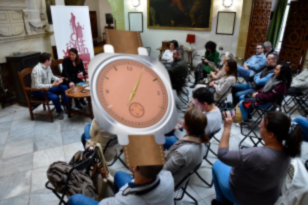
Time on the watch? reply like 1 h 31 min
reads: 7 h 05 min
